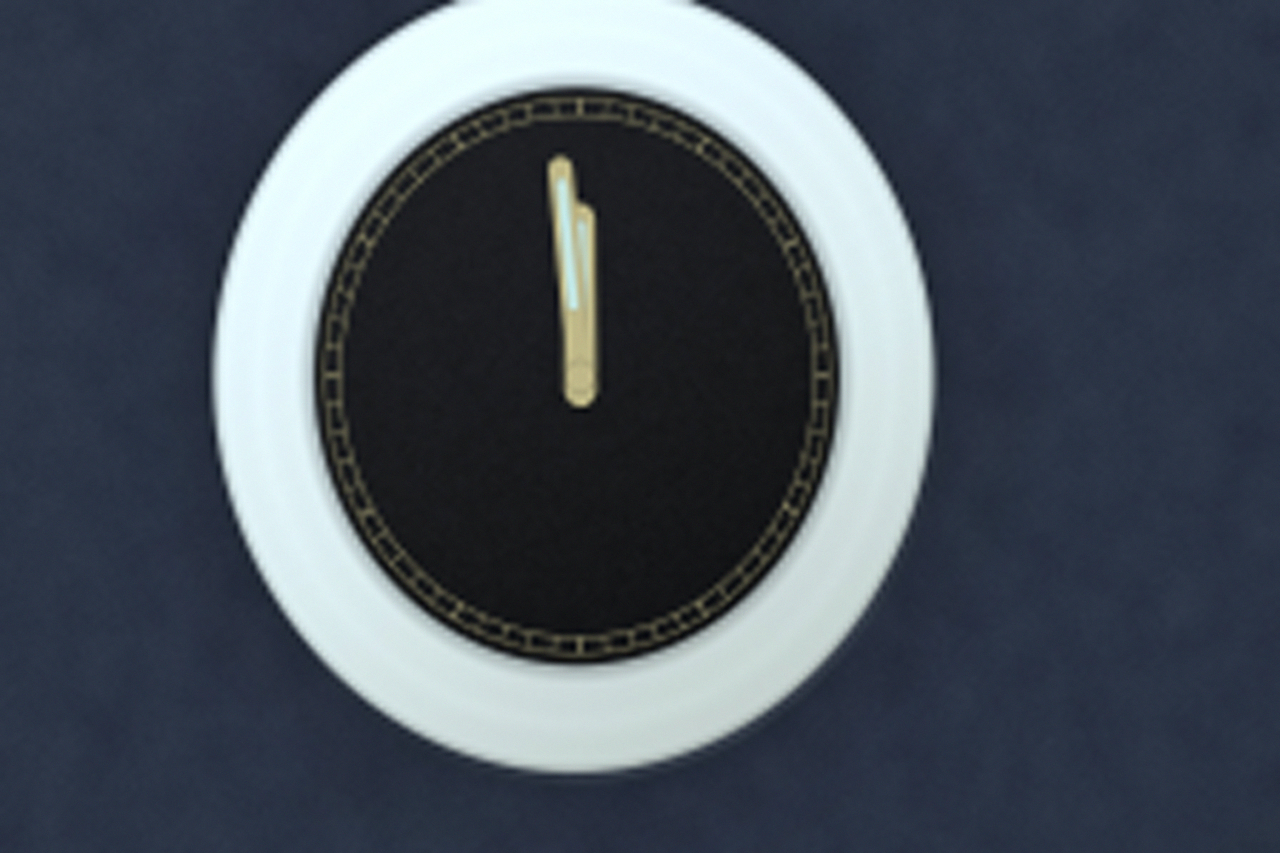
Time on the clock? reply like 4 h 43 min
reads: 11 h 59 min
